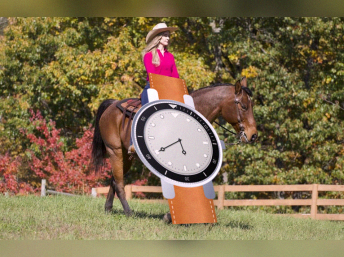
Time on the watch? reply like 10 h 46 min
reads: 5 h 40 min
